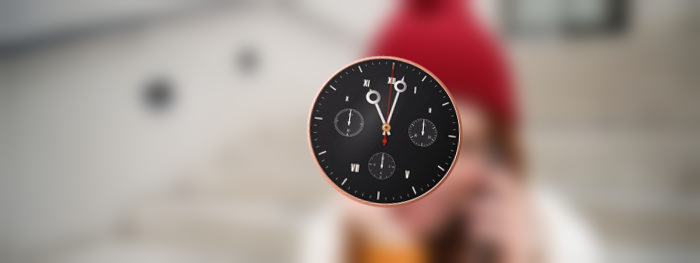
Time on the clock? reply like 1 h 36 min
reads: 11 h 02 min
